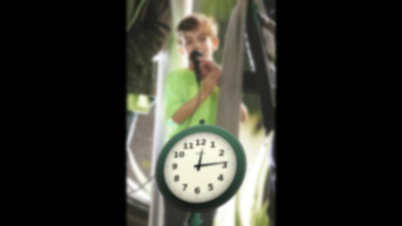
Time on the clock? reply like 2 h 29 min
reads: 12 h 14 min
